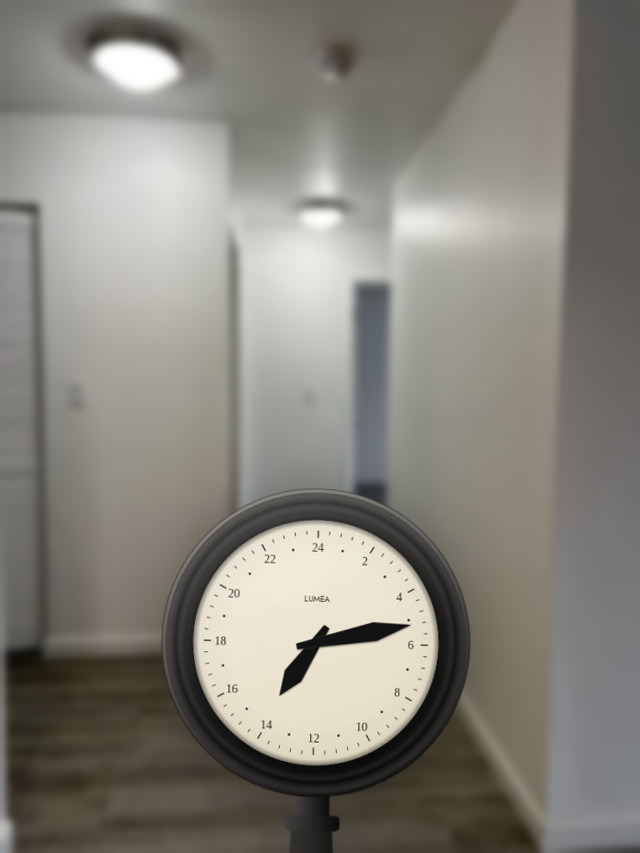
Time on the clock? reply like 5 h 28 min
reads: 14 h 13 min
